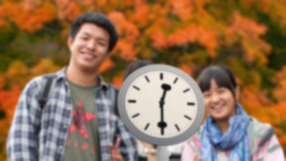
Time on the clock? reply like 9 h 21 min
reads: 12 h 30 min
